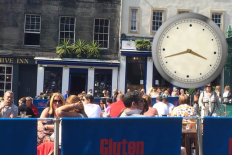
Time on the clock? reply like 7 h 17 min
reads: 3 h 42 min
